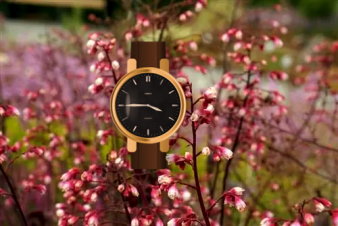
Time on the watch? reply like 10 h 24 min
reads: 3 h 45 min
